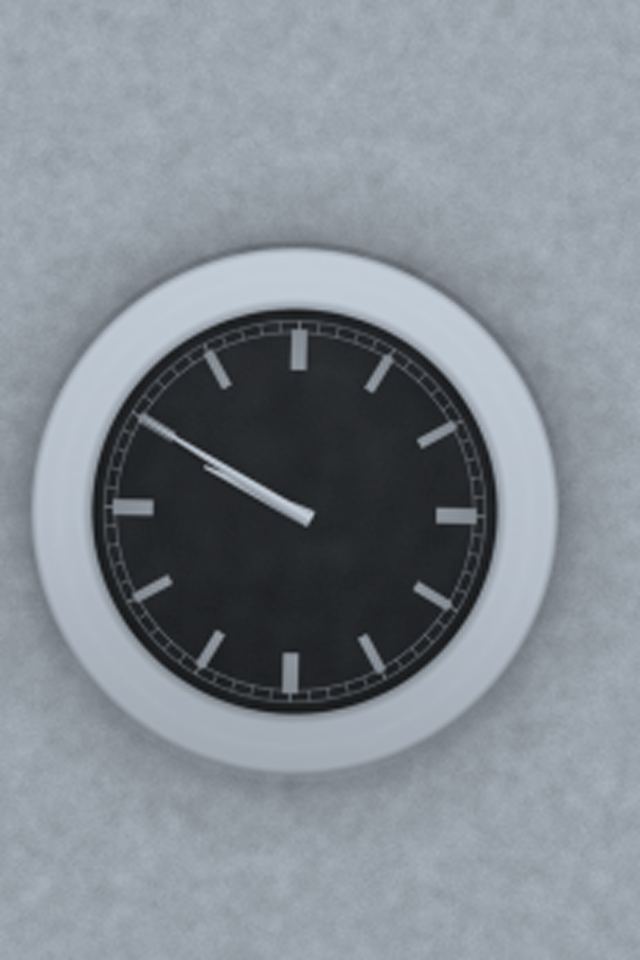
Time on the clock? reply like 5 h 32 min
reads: 9 h 50 min
